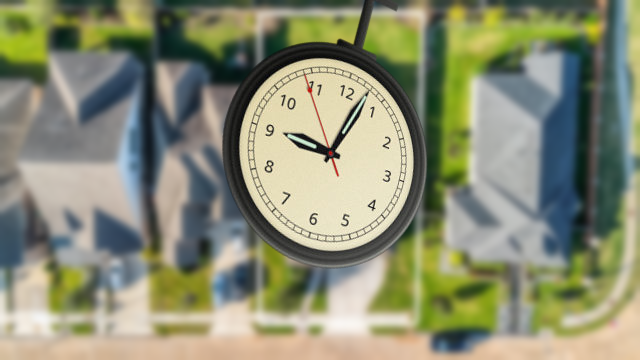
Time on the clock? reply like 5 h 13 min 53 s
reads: 9 h 02 min 54 s
